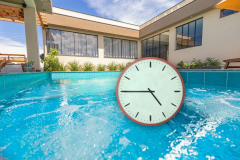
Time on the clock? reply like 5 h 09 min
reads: 4 h 45 min
